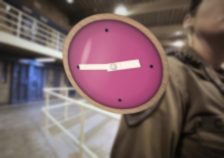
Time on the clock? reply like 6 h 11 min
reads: 2 h 45 min
